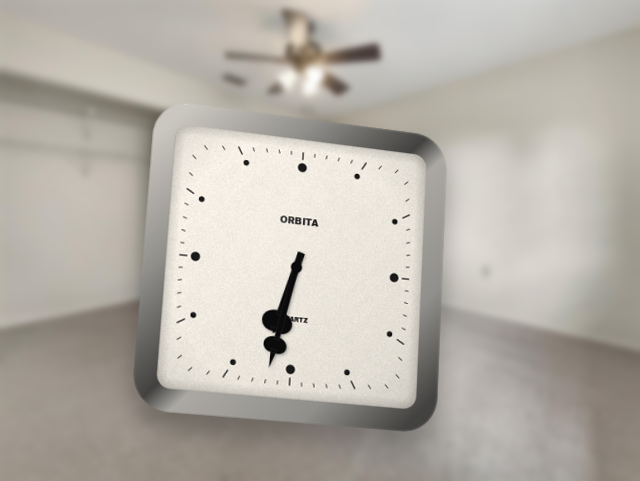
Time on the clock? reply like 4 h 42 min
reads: 6 h 32 min
